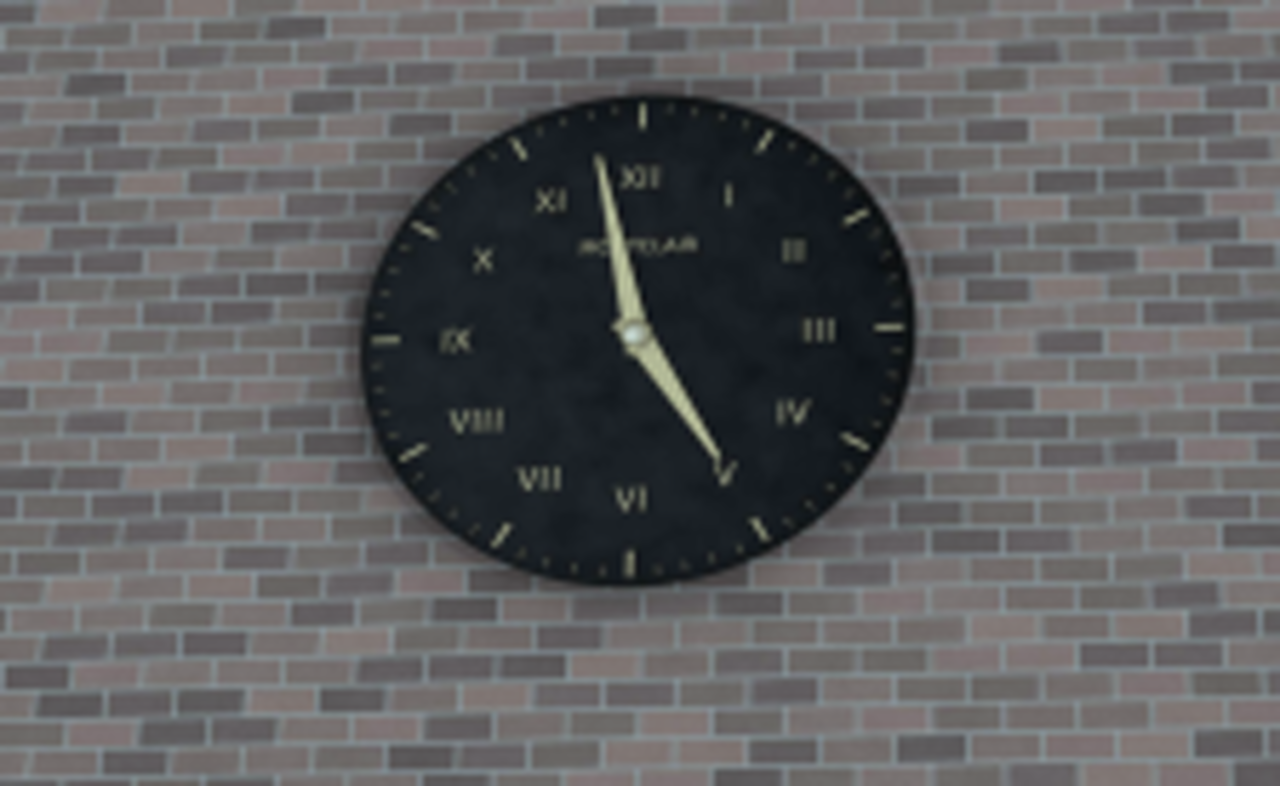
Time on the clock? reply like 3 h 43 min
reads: 4 h 58 min
